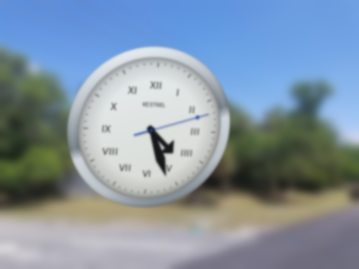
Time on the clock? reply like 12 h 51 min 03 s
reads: 4 h 26 min 12 s
